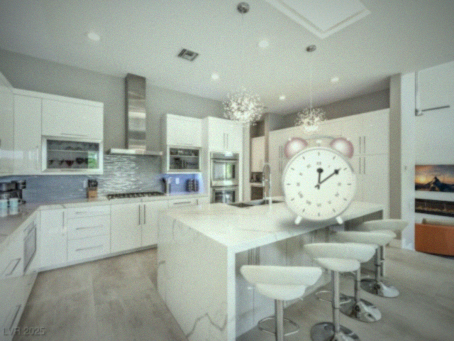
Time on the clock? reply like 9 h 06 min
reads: 12 h 09 min
